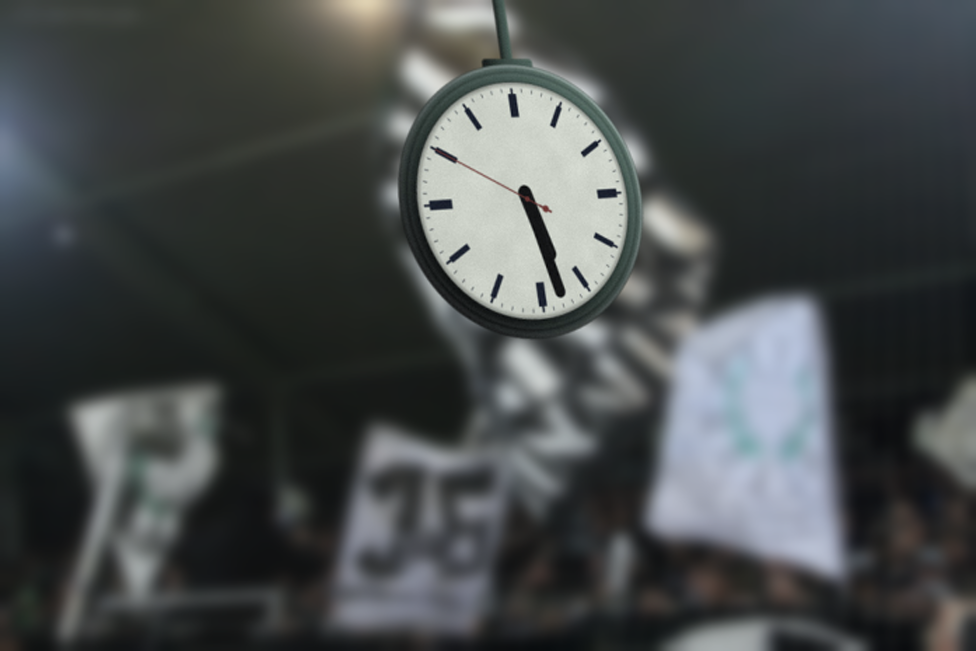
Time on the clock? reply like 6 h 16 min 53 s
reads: 5 h 27 min 50 s
